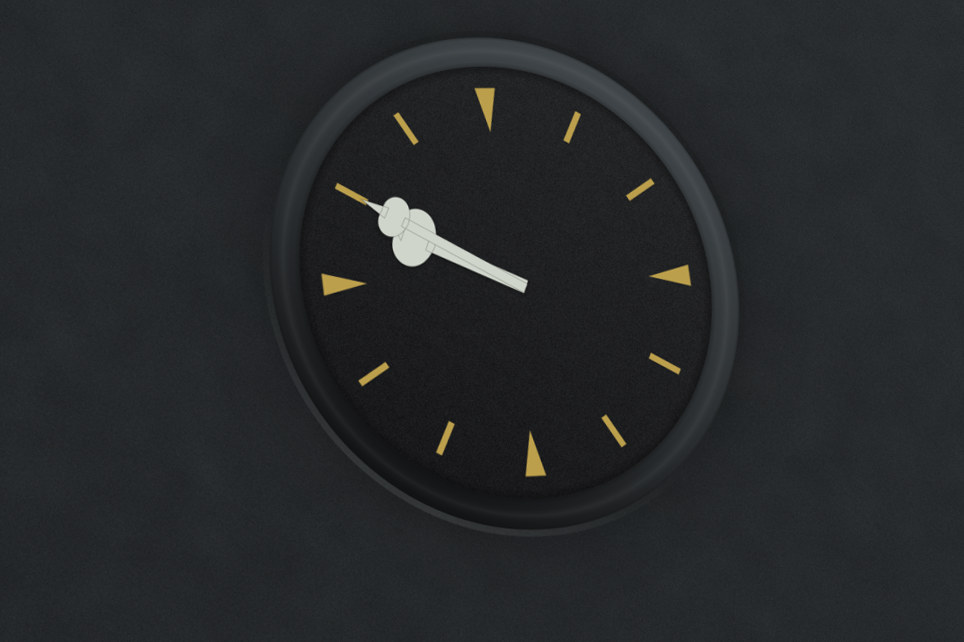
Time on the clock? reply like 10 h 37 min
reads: 9 h 50 min
